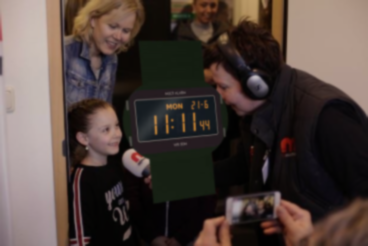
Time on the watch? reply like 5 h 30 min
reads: 11 h 11 min
